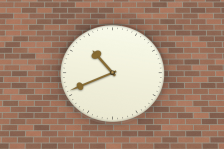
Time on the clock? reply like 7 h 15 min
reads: 10 h 41 min
